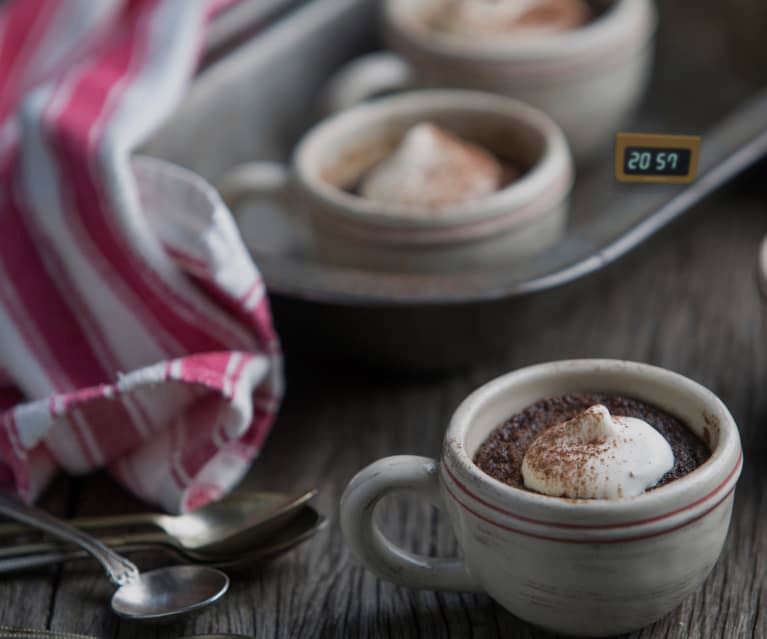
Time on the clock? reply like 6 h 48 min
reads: 20 h 57 min
